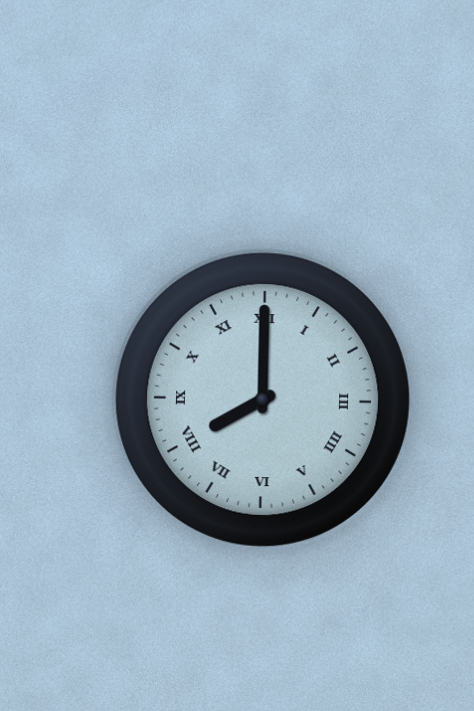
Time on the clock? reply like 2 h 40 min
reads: 8 h 00 min
